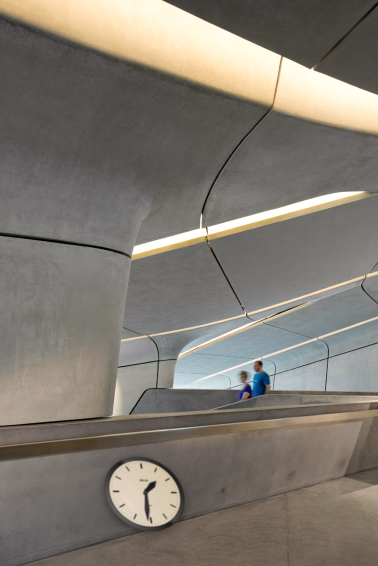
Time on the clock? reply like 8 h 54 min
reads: 1 h 31 min
